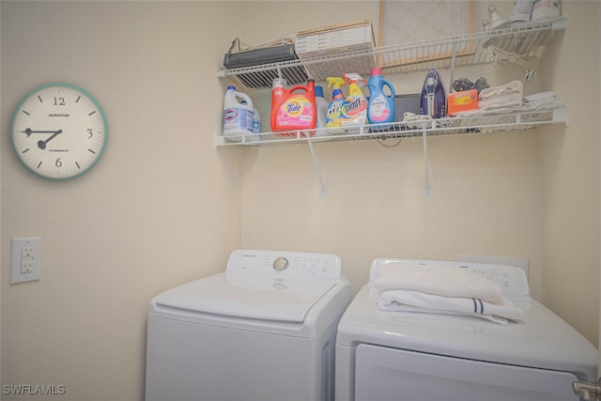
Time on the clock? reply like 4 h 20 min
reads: 7 h 45 min
